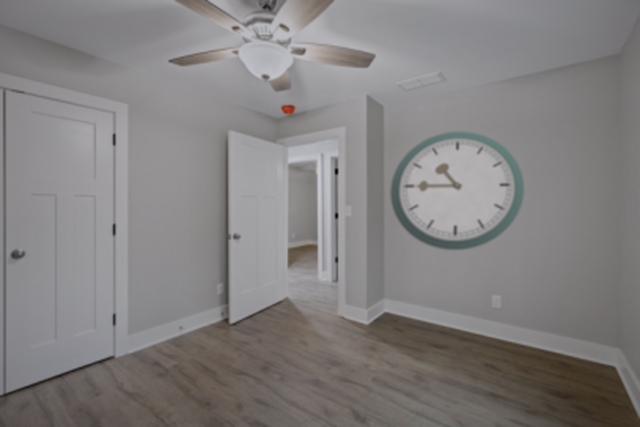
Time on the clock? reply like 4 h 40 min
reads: 10 h 45 min
